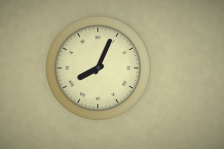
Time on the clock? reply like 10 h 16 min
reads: 8 h 04 min
